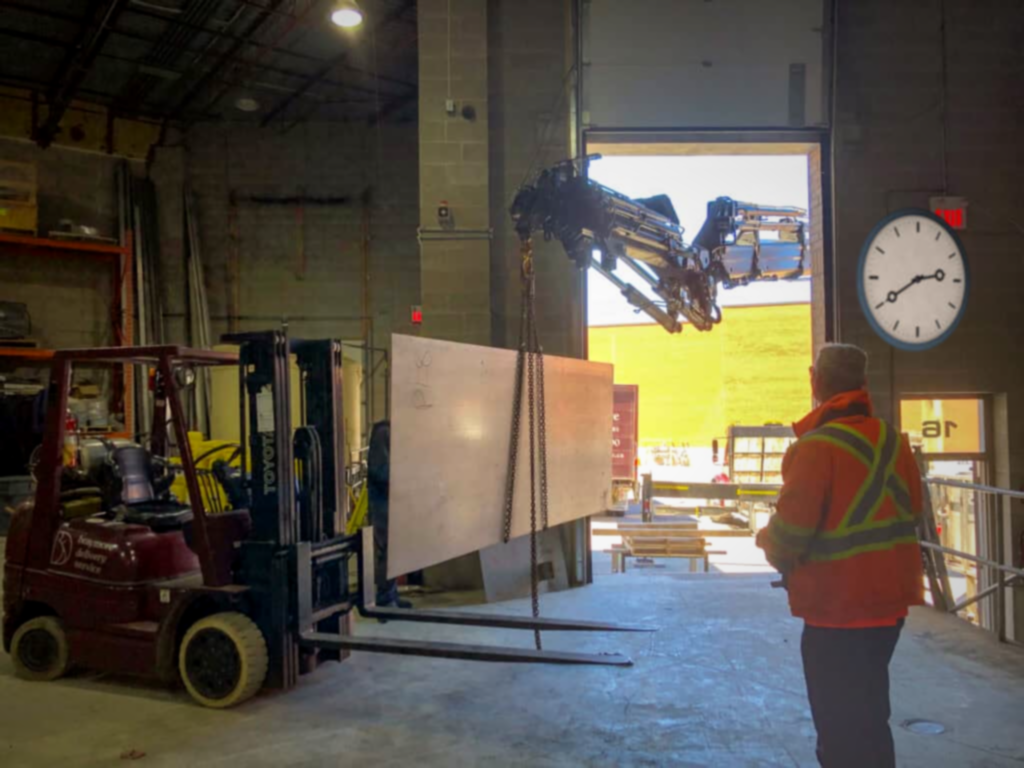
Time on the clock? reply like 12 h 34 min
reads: 2 h 40 min
